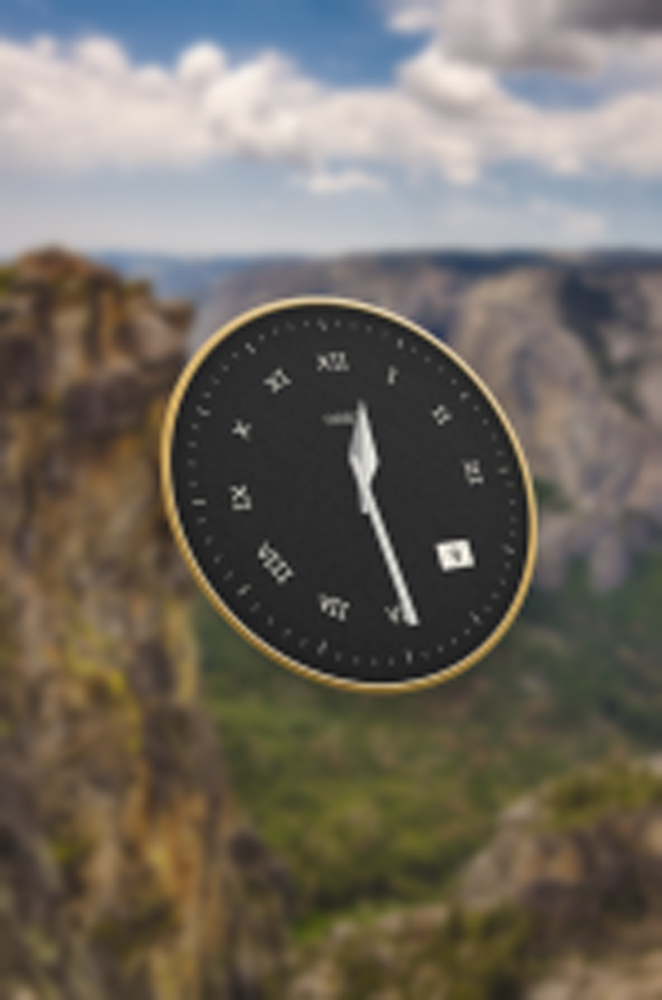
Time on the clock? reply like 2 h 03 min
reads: 12 h 29 min
